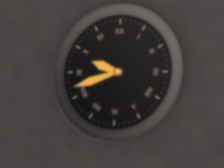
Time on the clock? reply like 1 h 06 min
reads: 9 h 42 min
